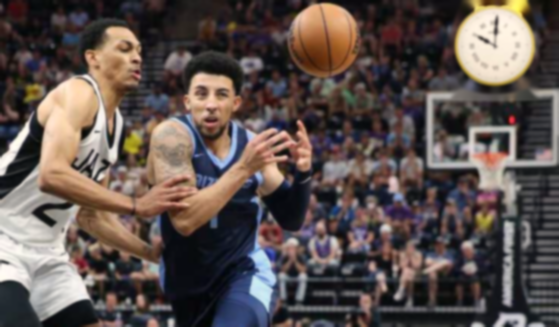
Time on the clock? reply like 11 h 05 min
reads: 10 h 01 min
